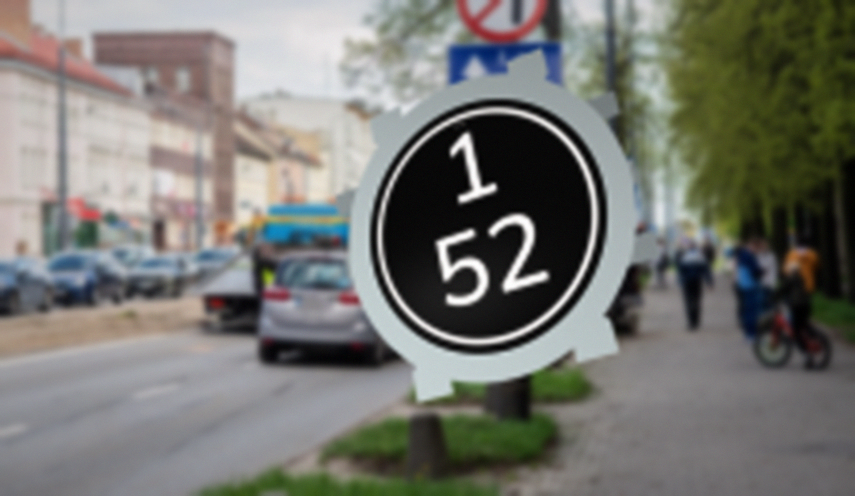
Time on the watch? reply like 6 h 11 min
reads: 1 h 52 min
